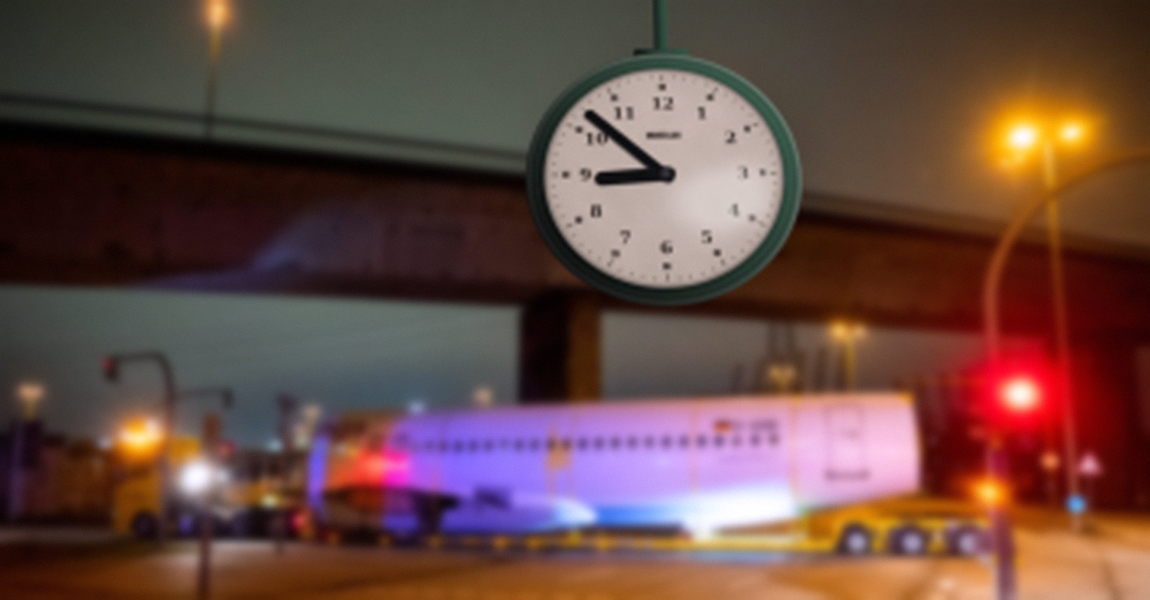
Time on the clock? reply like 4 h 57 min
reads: 8 h 52 min
